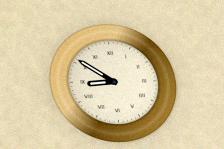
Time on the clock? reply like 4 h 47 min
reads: 8 h 51 min
